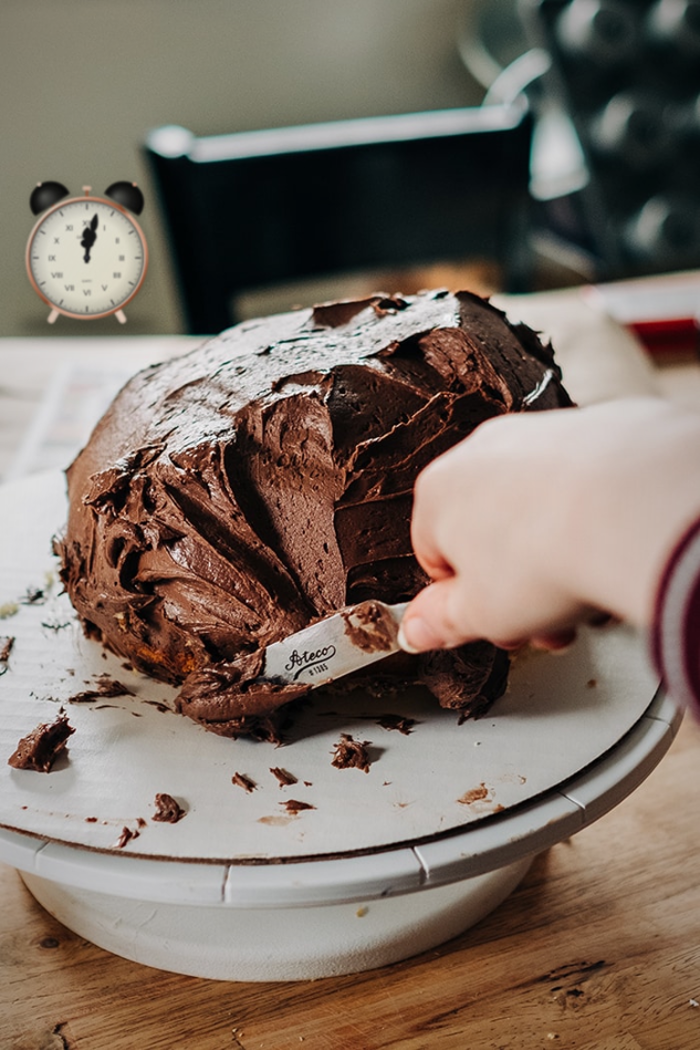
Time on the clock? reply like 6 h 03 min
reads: 12 h 02 min
